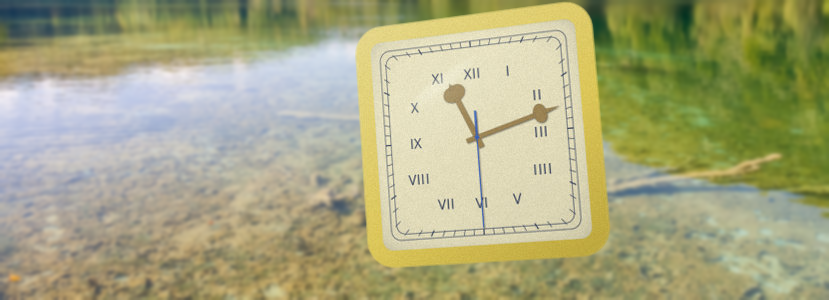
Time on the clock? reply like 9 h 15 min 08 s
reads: 11 h 12 min 30 s
